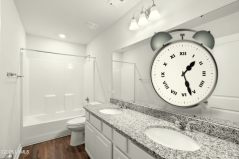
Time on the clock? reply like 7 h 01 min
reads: 1 h 27 min
